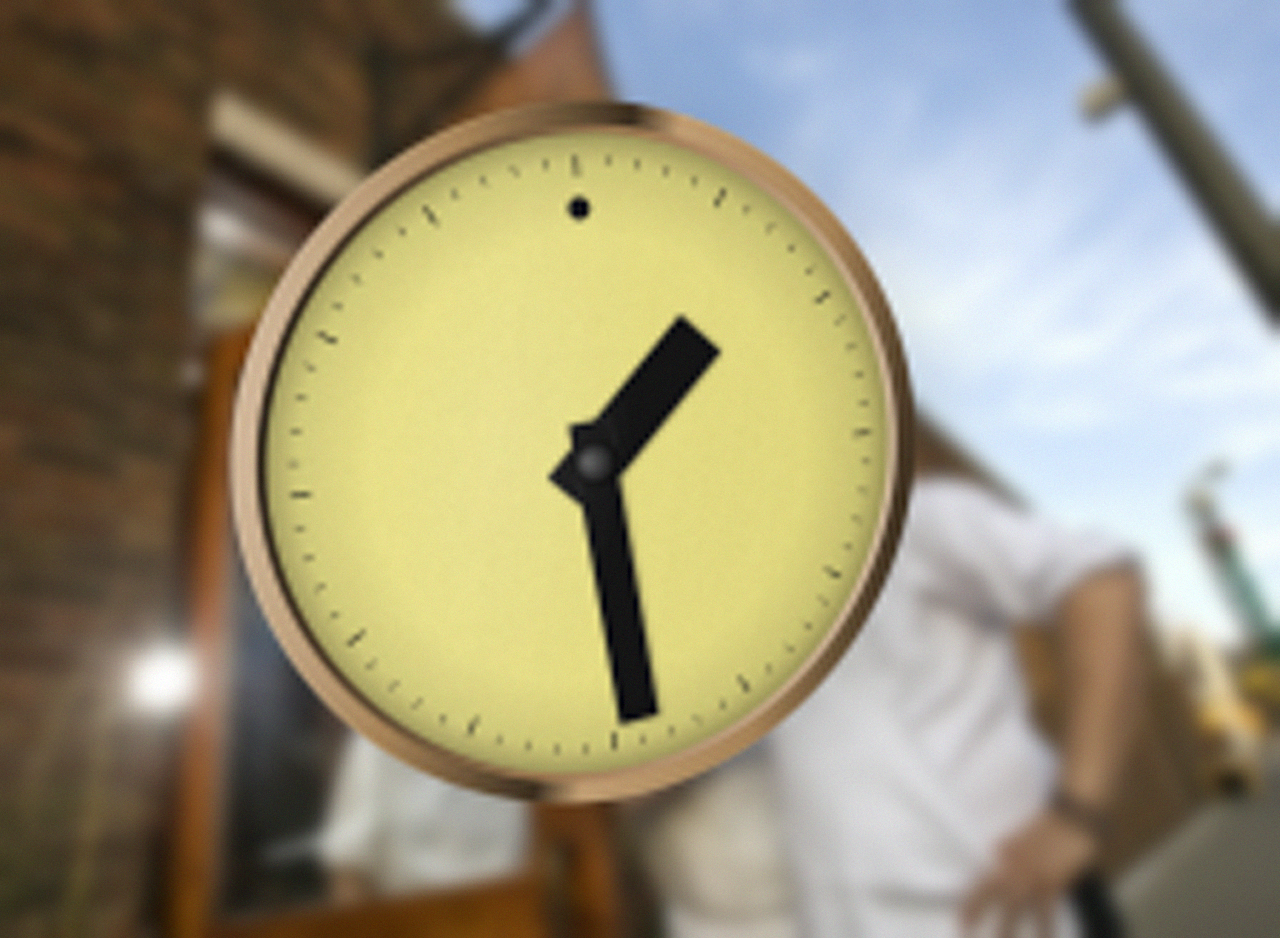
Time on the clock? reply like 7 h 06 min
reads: 1 h 29 min
